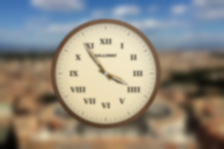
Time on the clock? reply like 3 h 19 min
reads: 3 h 54 min
